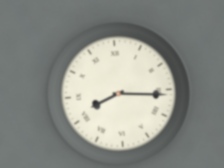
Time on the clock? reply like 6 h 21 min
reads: 8 h 16 min
